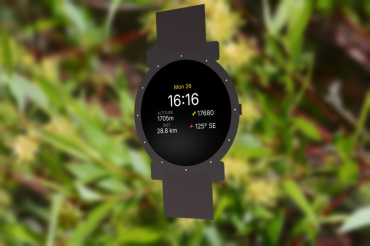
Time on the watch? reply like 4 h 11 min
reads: 16 h 16 min
